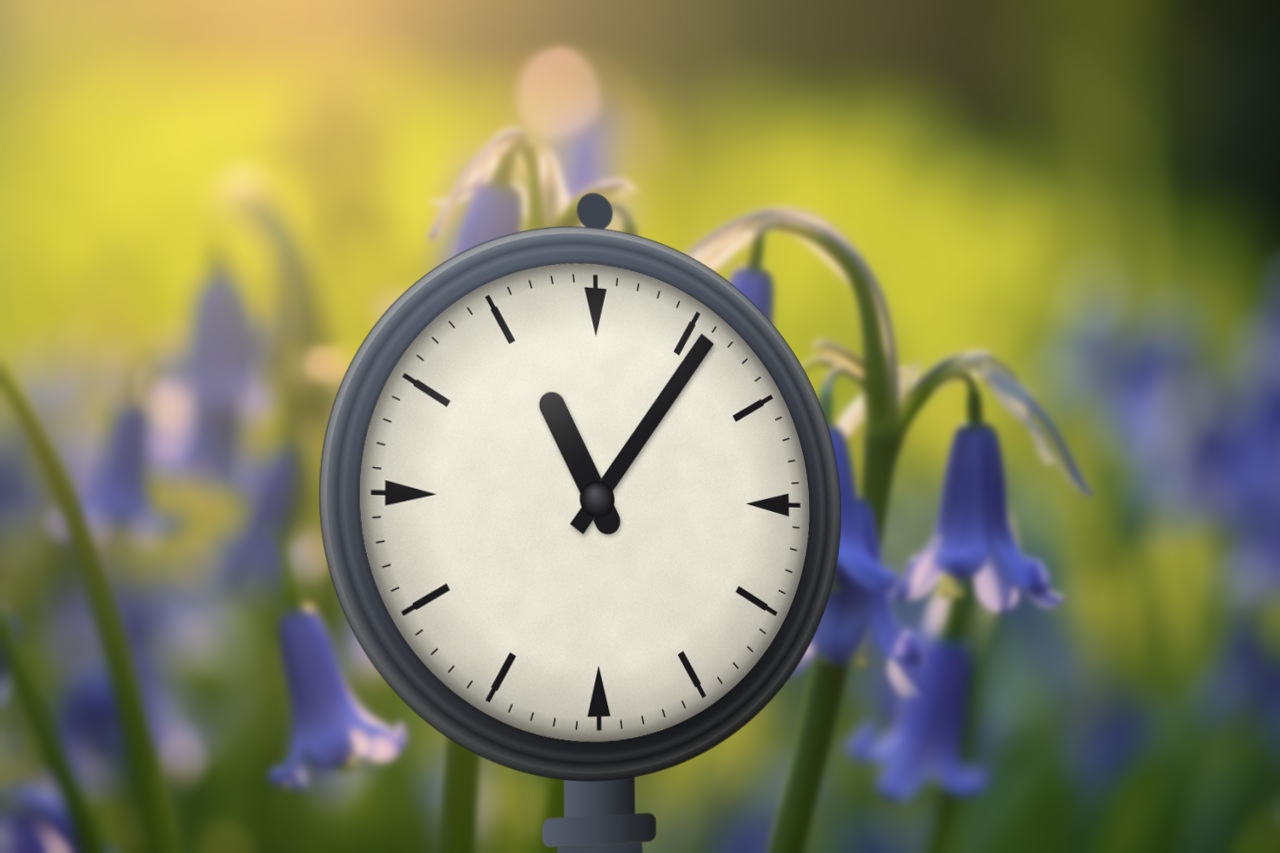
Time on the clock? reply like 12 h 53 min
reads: 11 h 06 min
